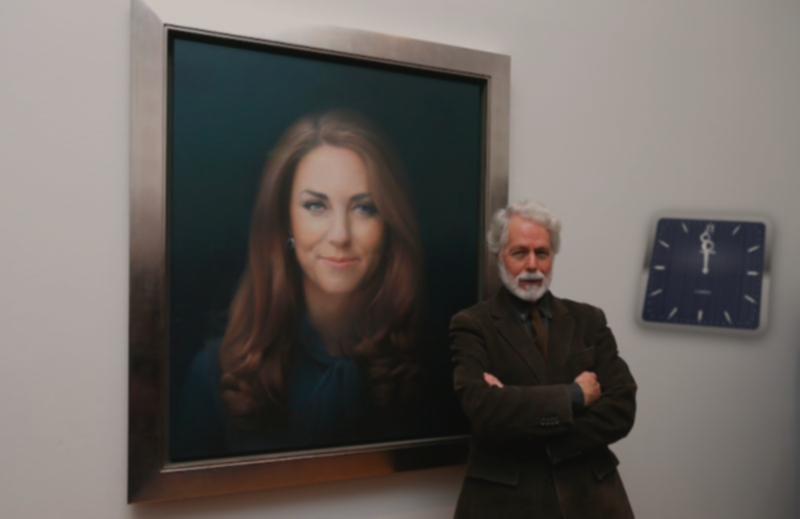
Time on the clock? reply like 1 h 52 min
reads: 11 h 59 min
